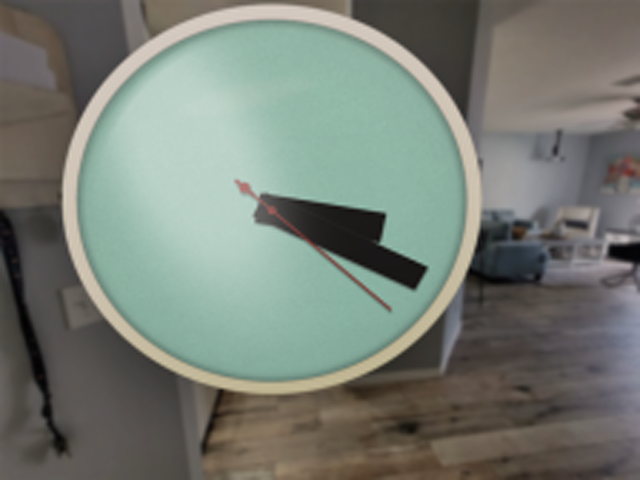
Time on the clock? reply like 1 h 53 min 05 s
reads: 3 h 19 min 22 s
